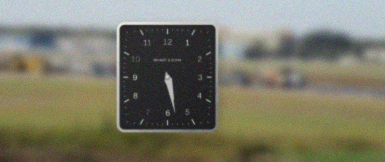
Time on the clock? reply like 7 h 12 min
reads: 5 h 28 min
